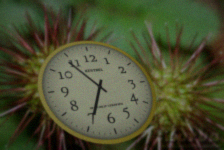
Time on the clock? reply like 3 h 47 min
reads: 6 h 54 min
